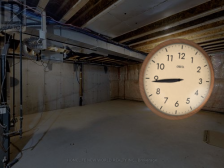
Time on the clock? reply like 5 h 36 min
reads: 8 h 44 min
